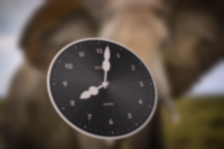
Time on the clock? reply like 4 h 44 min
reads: 8 h 02 min
